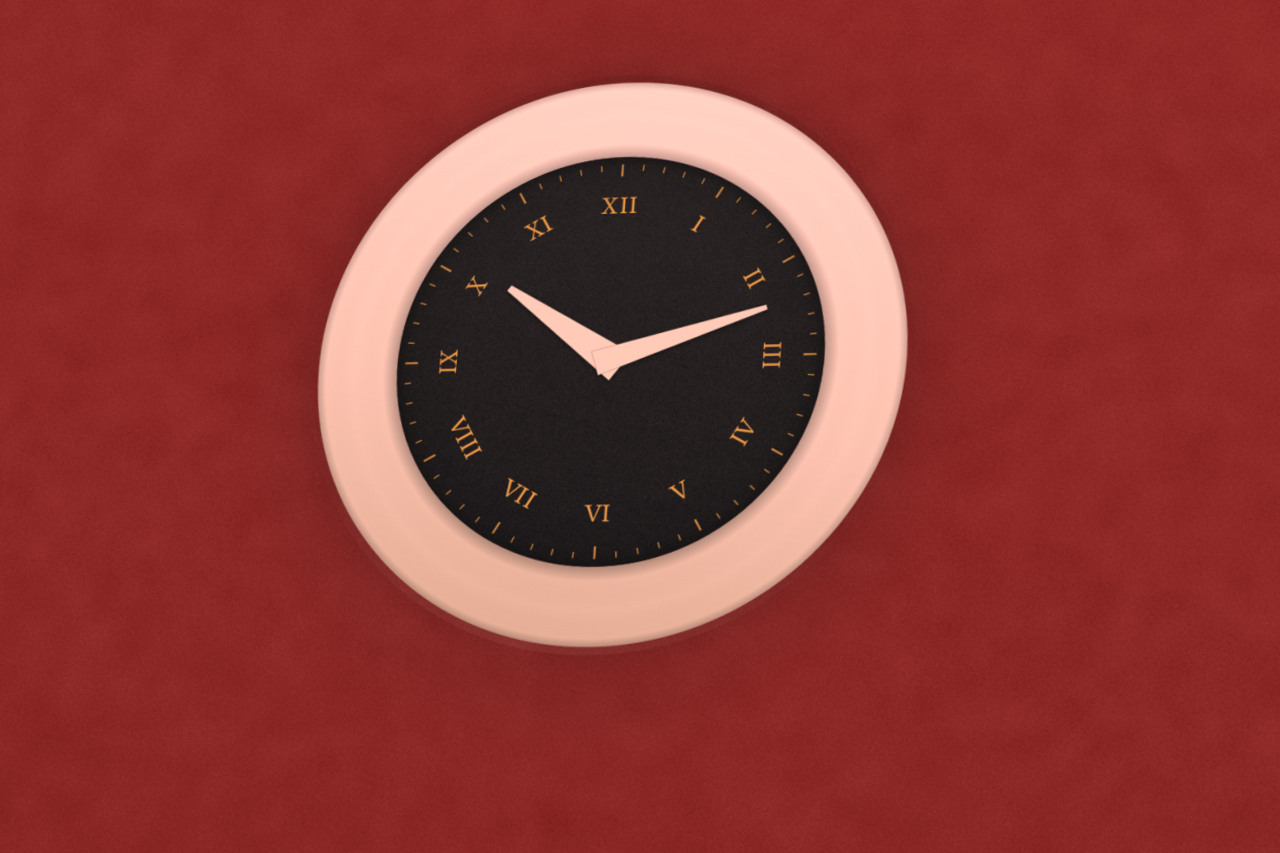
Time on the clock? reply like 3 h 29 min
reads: 10 h 12 min
